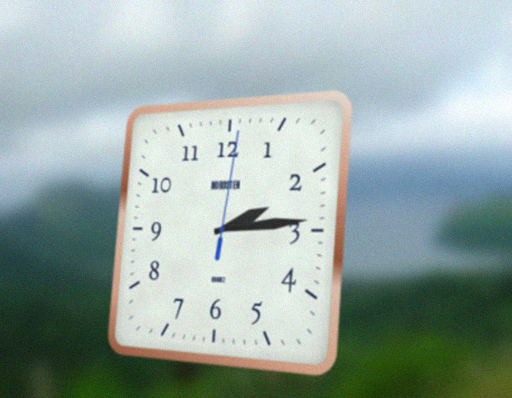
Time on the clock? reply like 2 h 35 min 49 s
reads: 2 h 14 min 01 s
